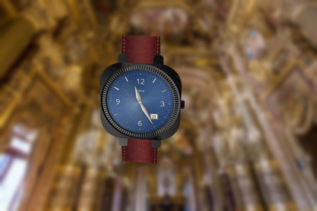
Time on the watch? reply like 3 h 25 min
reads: 11 h 25 min
